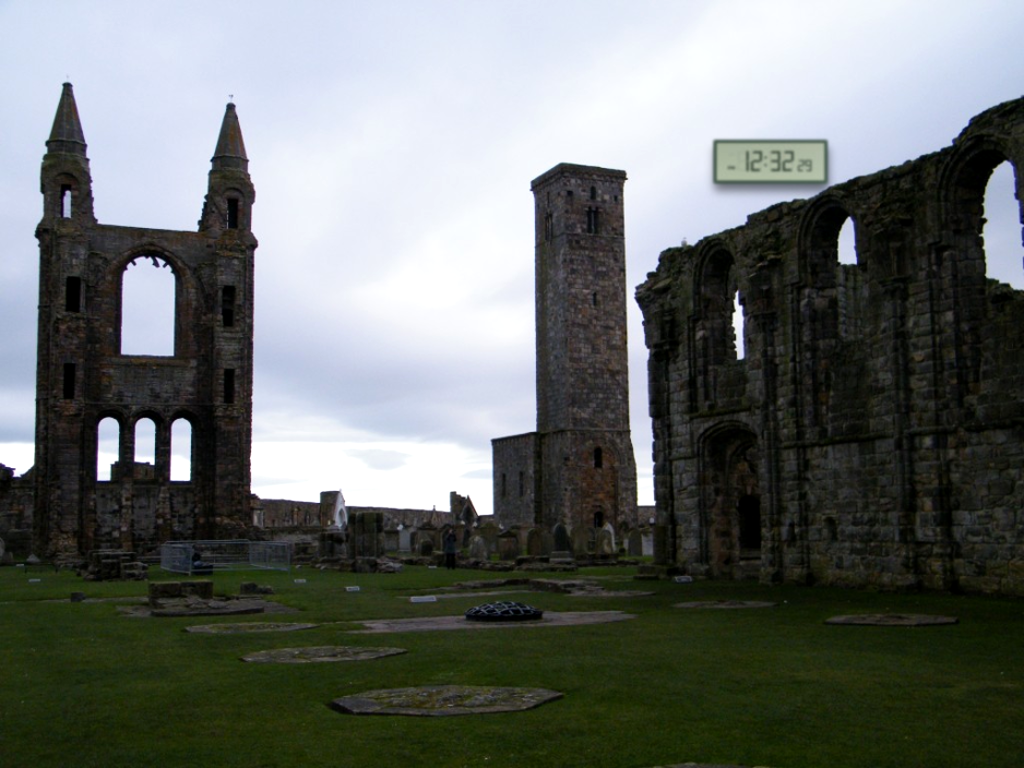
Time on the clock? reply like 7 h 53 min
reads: 12 h 32 min
